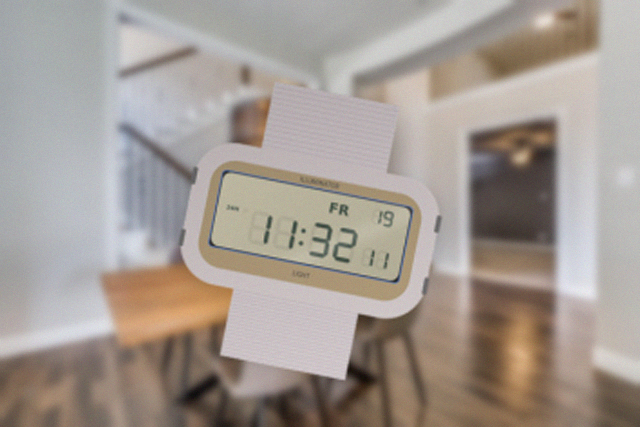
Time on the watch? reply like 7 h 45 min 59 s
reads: 11 h 32 min 11 s
